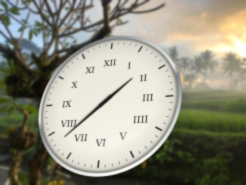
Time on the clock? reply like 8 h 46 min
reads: 1 h 38 min
